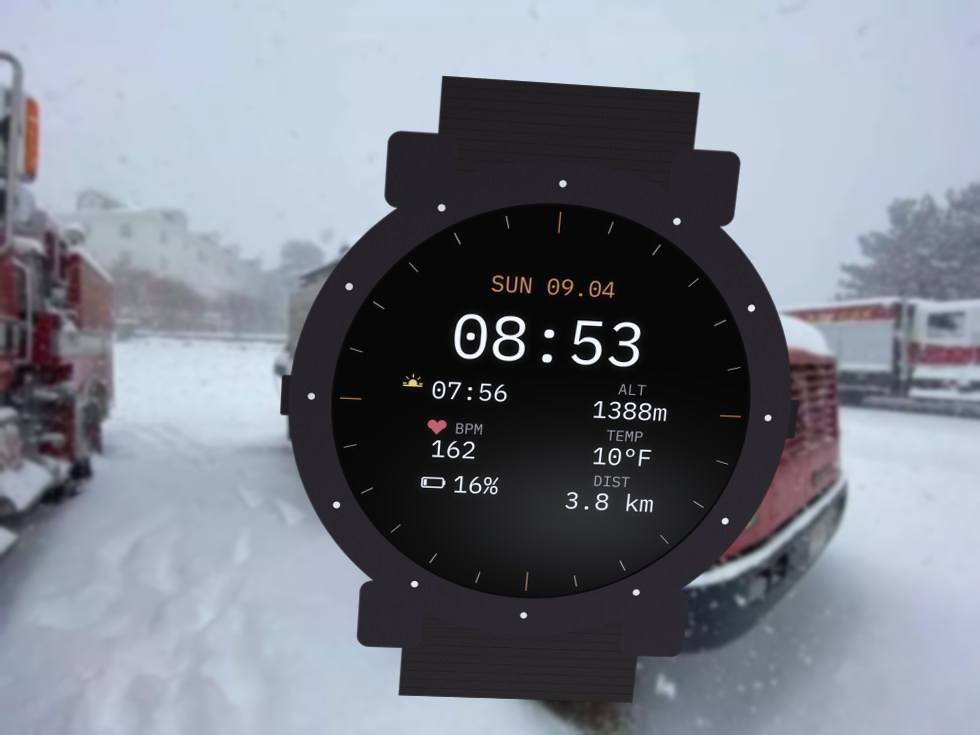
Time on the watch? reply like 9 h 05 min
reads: 8 h 53 min
